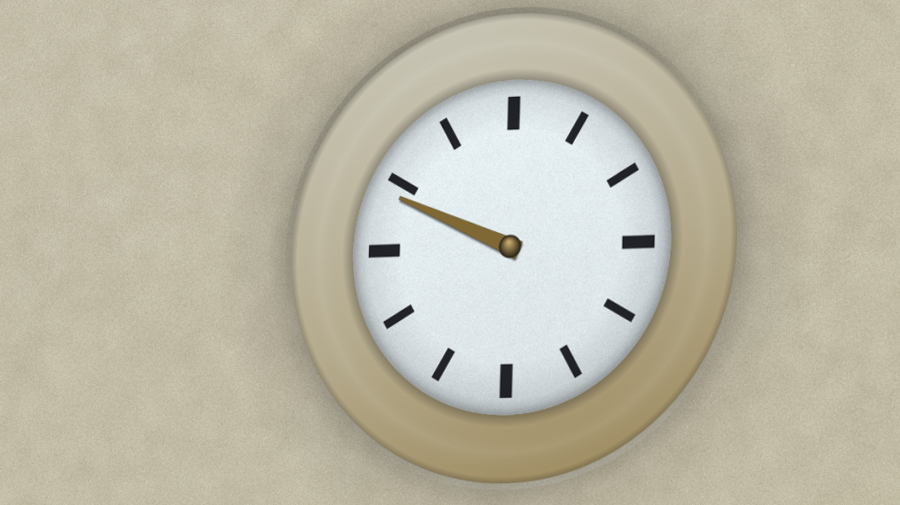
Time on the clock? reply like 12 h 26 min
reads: 9 h 49 min
